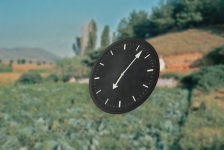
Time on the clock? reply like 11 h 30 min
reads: 7 h 07 min
